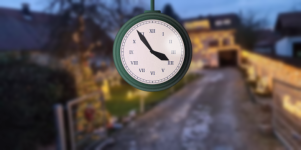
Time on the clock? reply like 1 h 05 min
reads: 3 h 54 min
